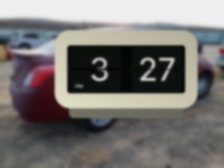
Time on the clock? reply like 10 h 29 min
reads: 3 h 27 min
